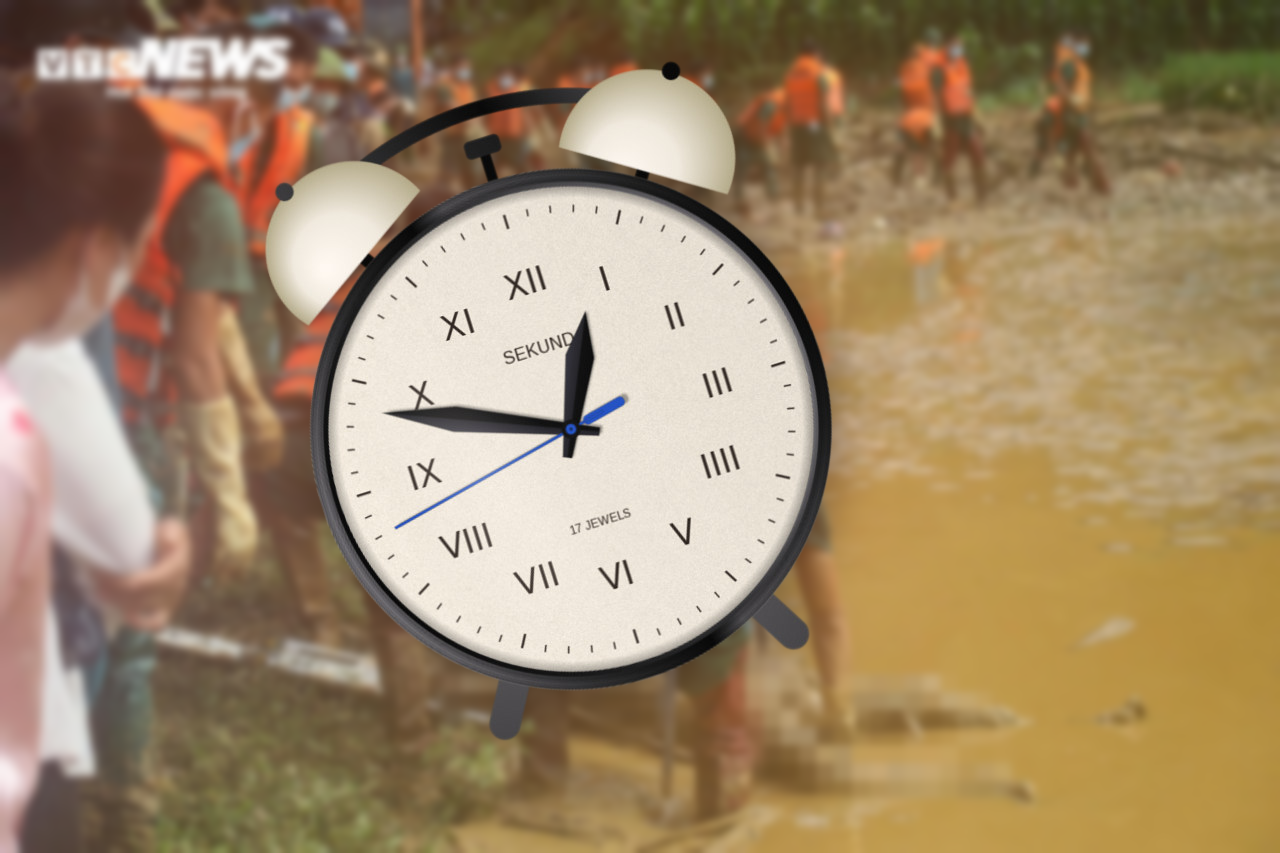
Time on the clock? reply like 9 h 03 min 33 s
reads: 12 h 48 min 43 s
